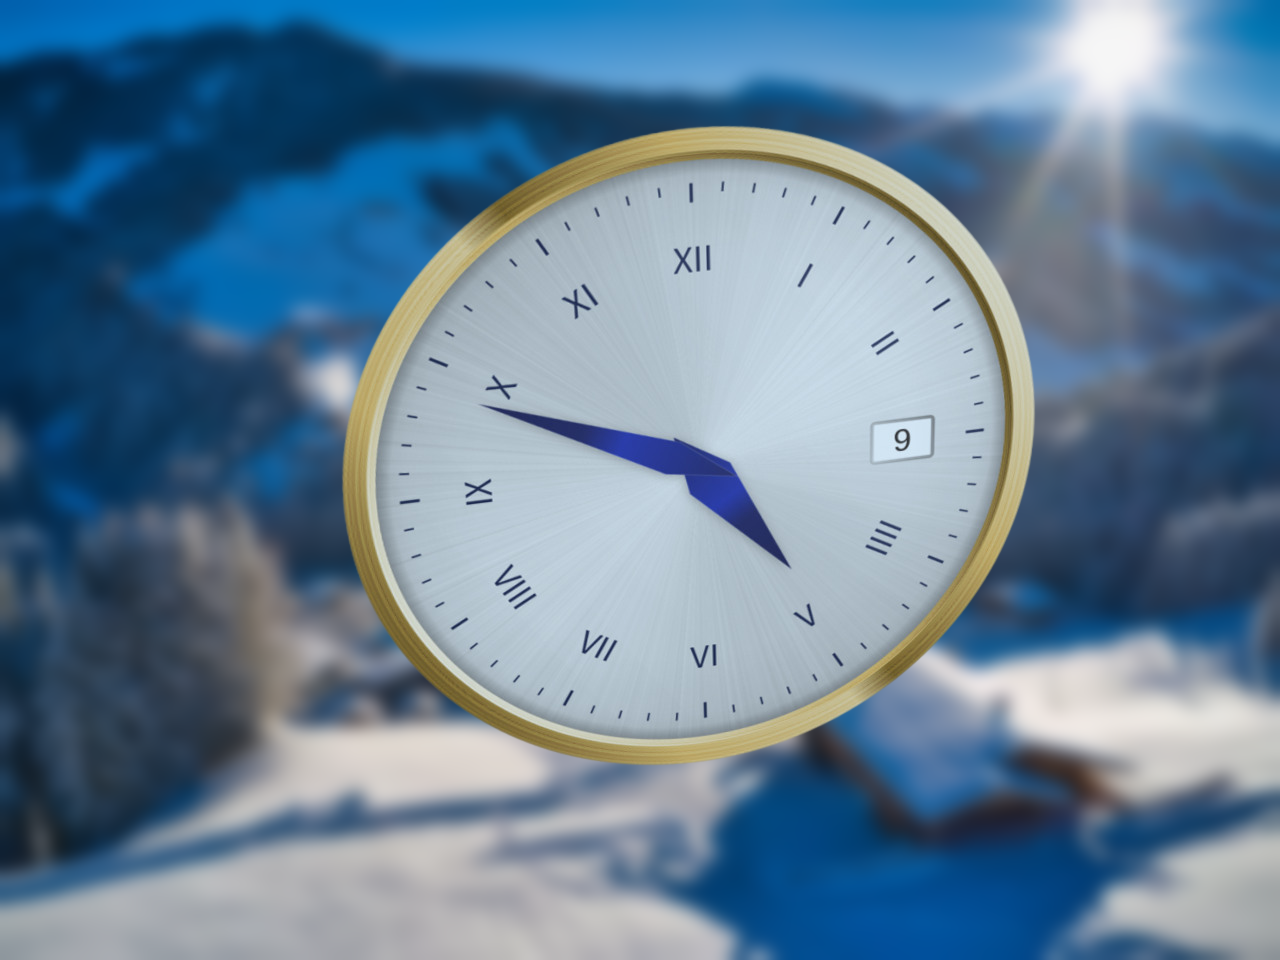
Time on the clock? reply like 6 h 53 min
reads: 4 h 49 min
